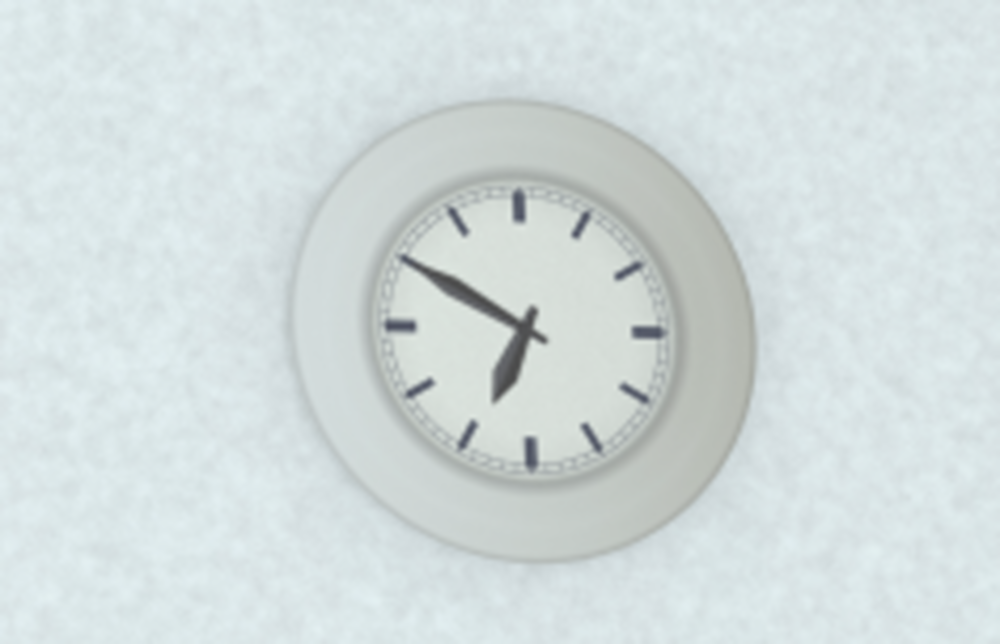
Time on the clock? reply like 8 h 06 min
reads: 6 h 50 min
